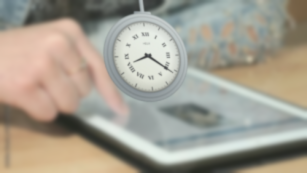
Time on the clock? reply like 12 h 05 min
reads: 8 h 21 min
